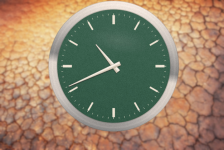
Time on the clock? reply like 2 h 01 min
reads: 10 h 41 min
